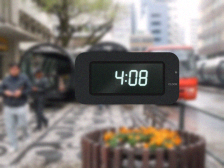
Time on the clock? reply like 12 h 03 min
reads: 4 h 08 min
